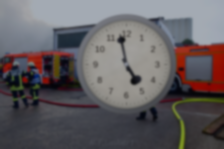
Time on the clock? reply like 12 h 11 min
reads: 4 h 58 min
